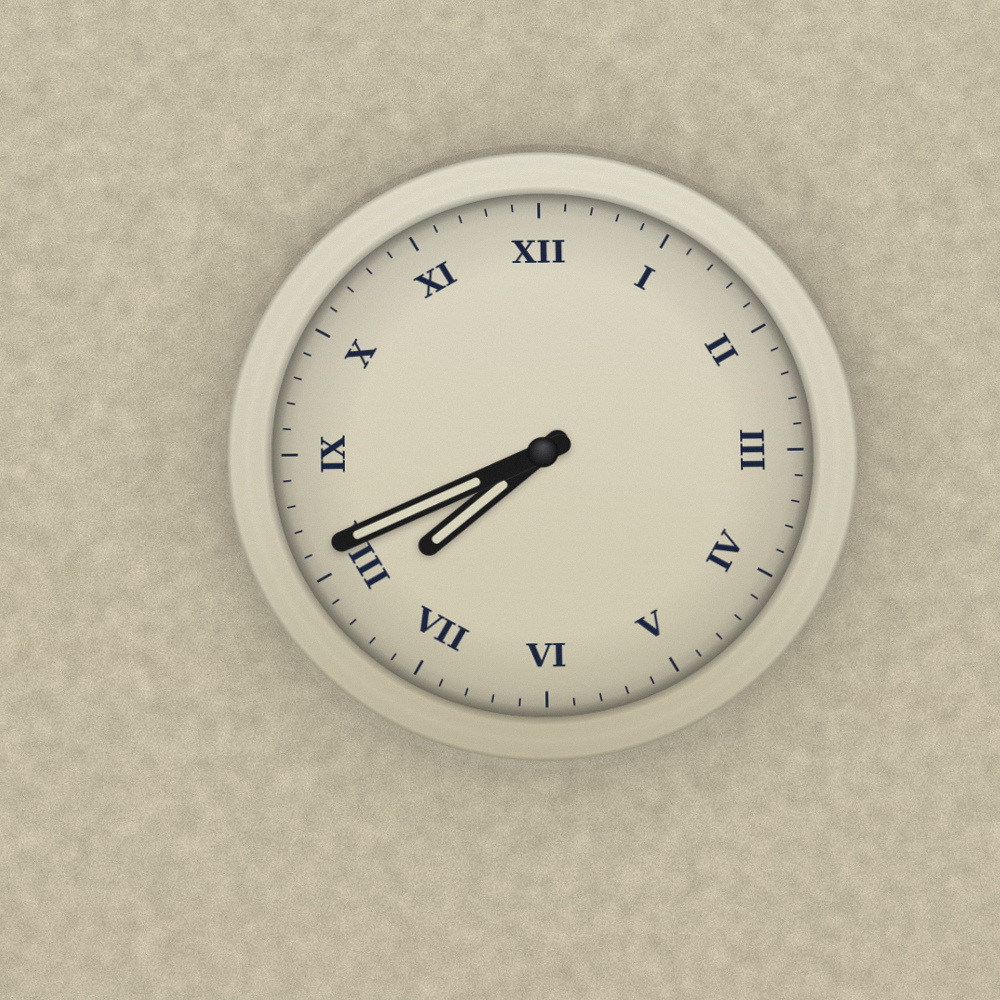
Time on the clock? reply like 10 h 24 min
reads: 7 h 41 min
